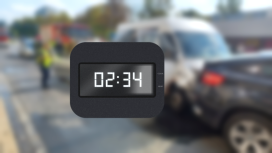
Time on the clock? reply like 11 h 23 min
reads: 2 h 34 min
